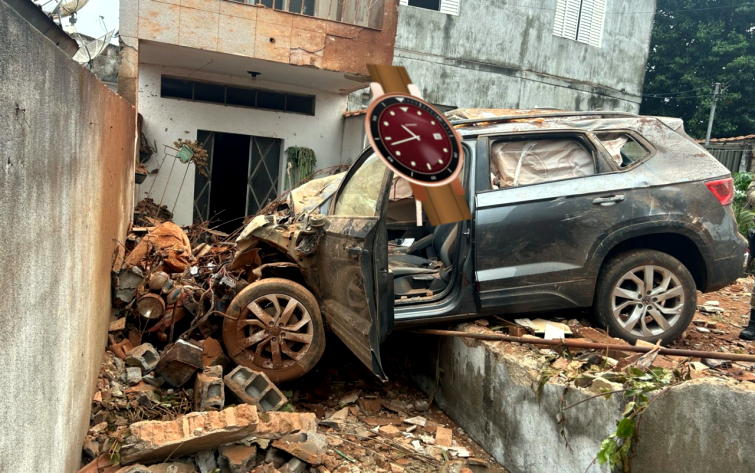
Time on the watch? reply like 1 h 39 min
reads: 10 h 43 min
